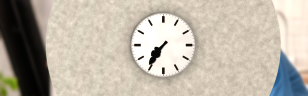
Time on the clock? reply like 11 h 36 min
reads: 7 h 36 min
